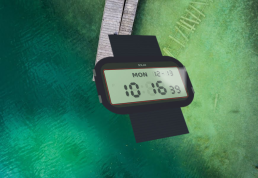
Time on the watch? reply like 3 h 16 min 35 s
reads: 10 h 16 min 39 s
